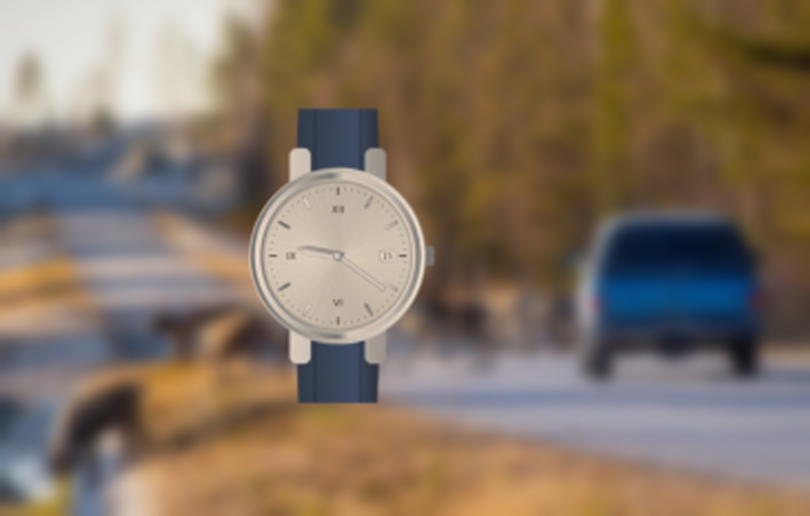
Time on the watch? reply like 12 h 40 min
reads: 9 h 21 min
